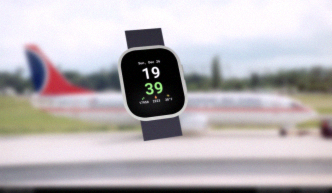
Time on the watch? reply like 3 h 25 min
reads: 19 h 39 min
